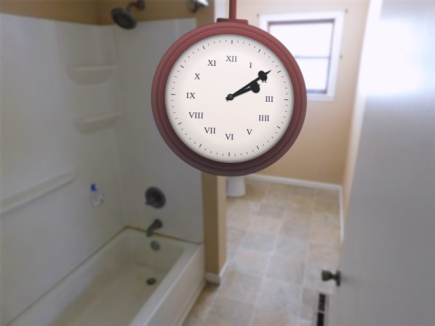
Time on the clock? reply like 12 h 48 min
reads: 2 h 09 min
